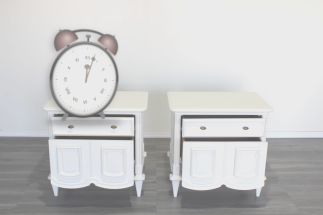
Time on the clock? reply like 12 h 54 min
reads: 12 h 03 min
